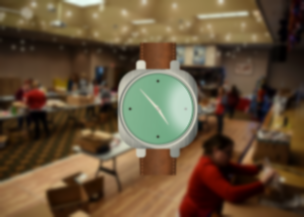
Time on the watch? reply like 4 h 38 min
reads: 4 h 53 min
